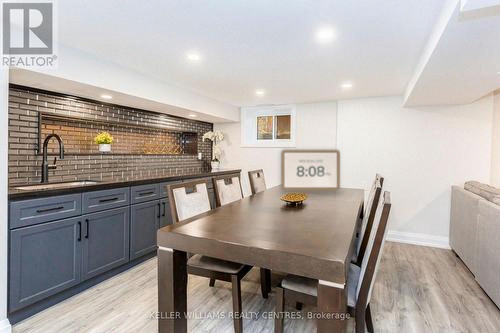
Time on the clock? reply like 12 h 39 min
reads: 8 h 08 min
